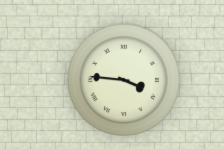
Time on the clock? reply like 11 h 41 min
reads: 3 h 46 min
